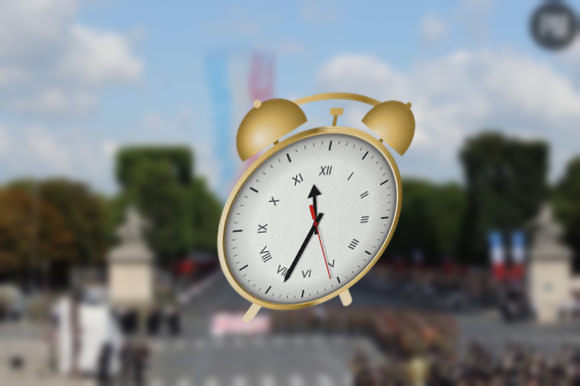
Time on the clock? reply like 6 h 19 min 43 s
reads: 11 h 33 min 26 s
